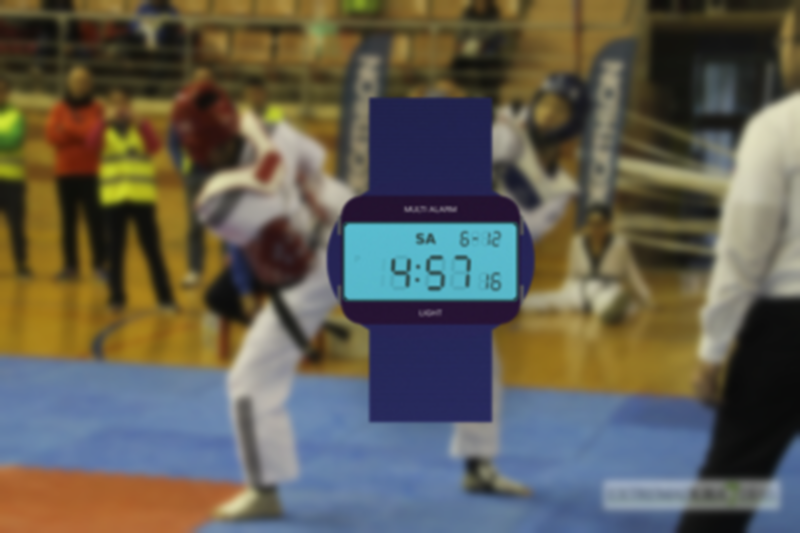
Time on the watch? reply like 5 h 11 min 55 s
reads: 4 h 57 min 16 s
